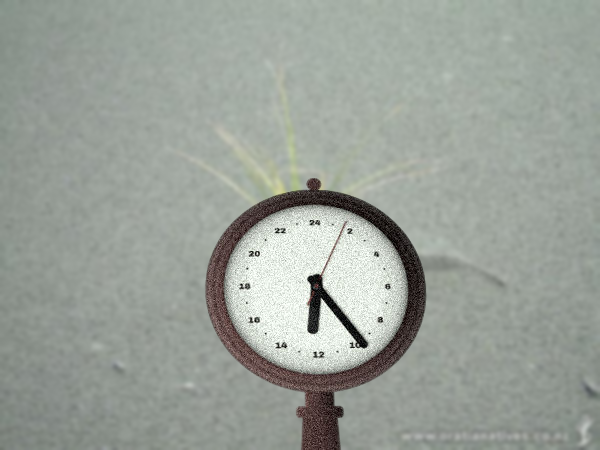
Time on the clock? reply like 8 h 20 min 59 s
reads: 12 h 24 min 04 s
